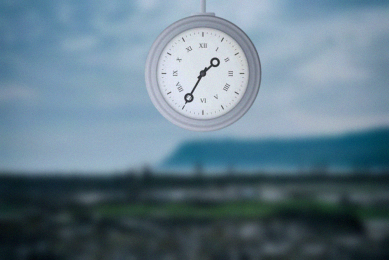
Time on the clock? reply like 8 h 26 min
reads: 1 h 35 min
